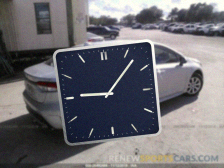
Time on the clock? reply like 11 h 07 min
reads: 9 h 07 min
